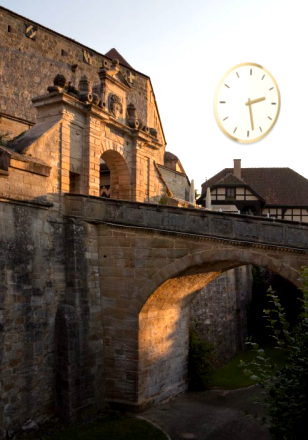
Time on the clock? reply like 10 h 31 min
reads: 2 h 28 min
